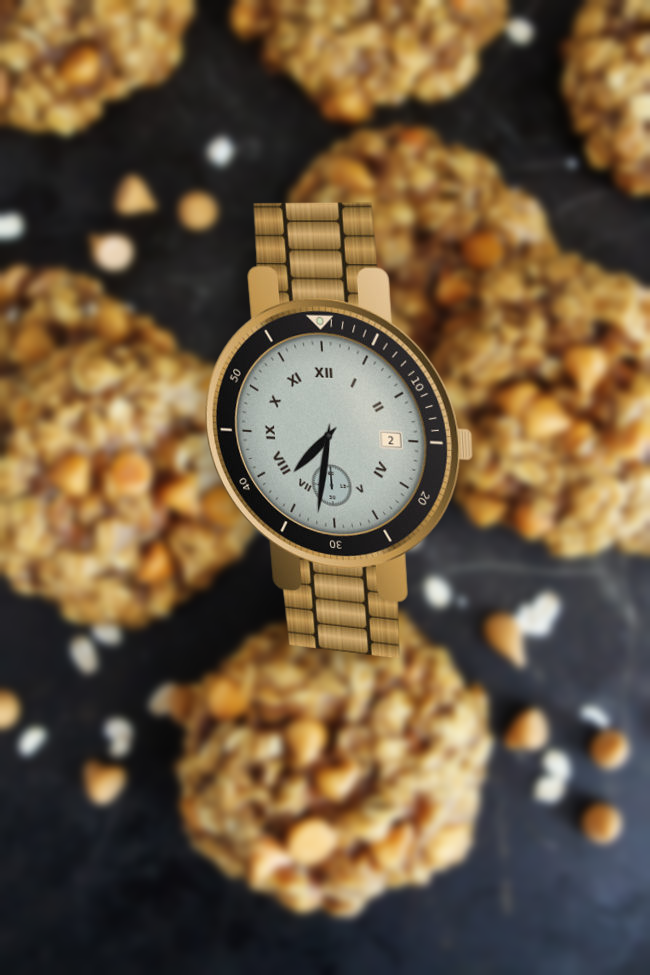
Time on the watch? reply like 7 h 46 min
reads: 7 h 32 min
